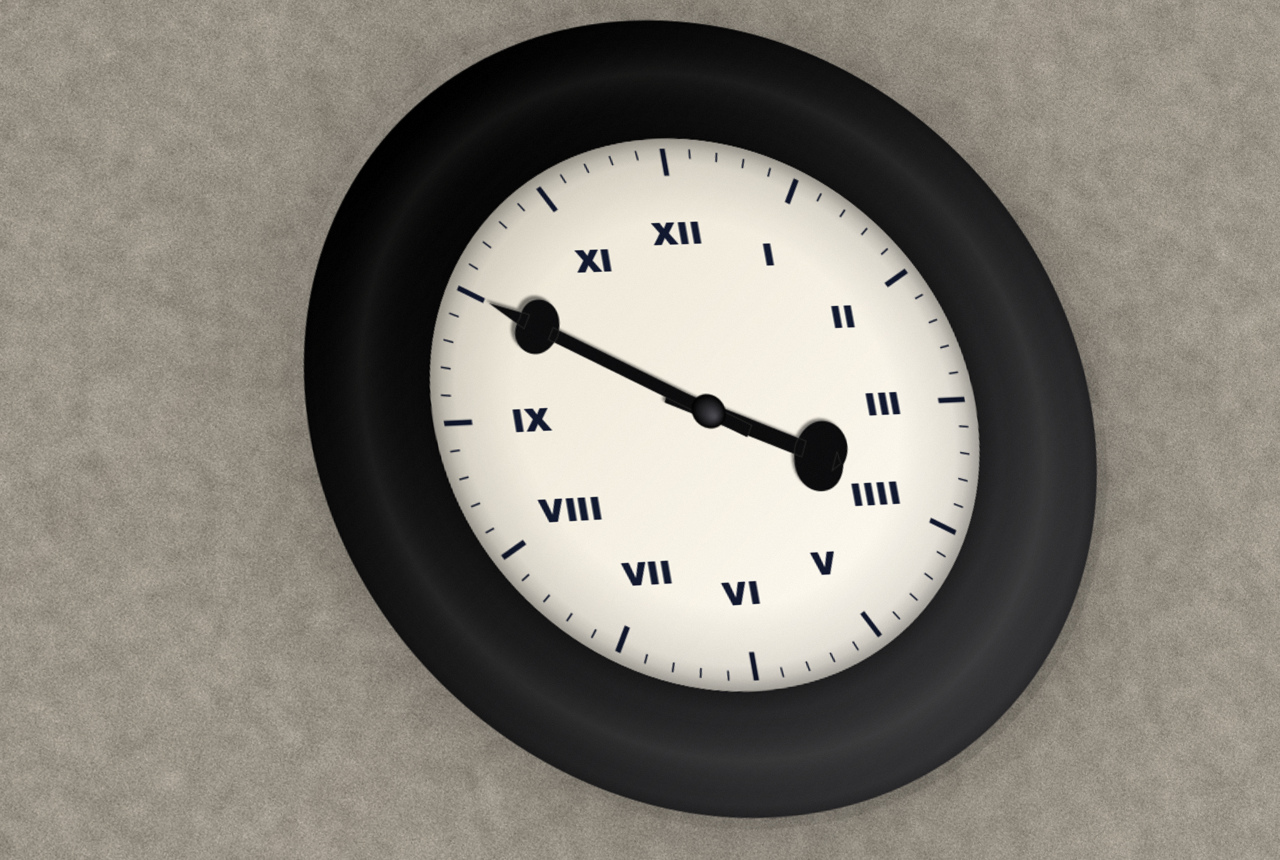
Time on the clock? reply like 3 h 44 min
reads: 3 h 50 min
